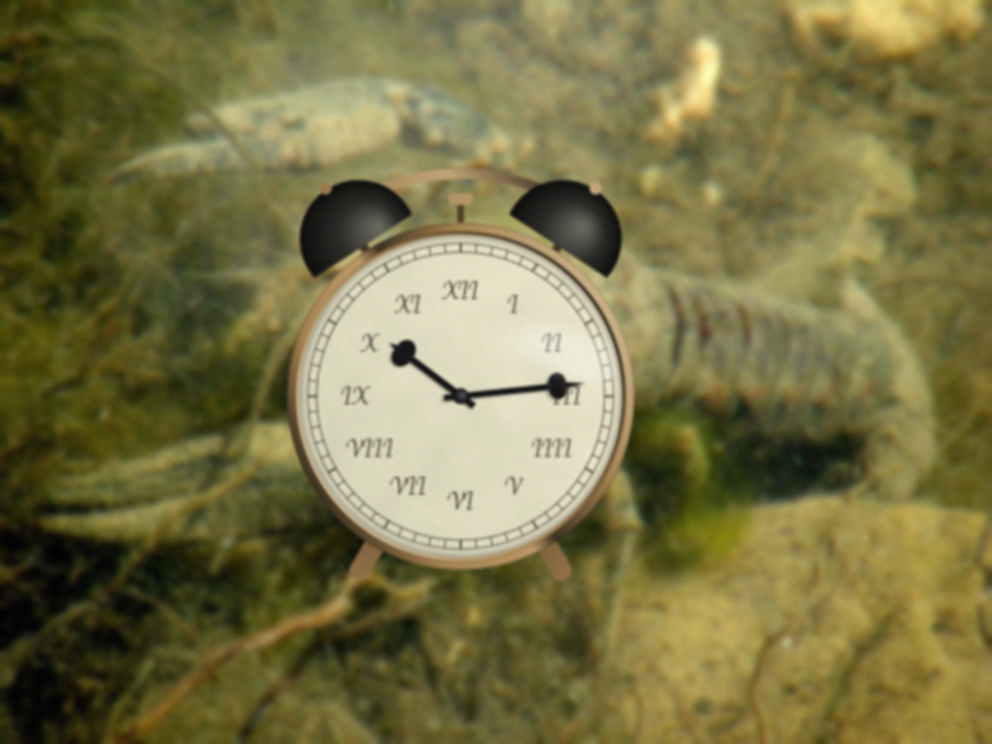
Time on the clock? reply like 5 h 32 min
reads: 10 h 14 min
